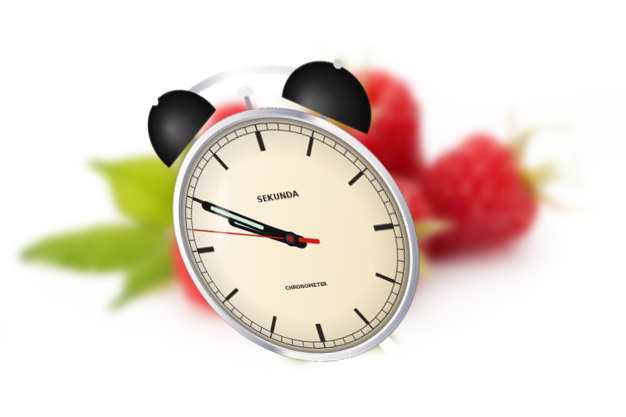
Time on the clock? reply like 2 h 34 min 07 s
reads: 9 h 49 min 47 s
